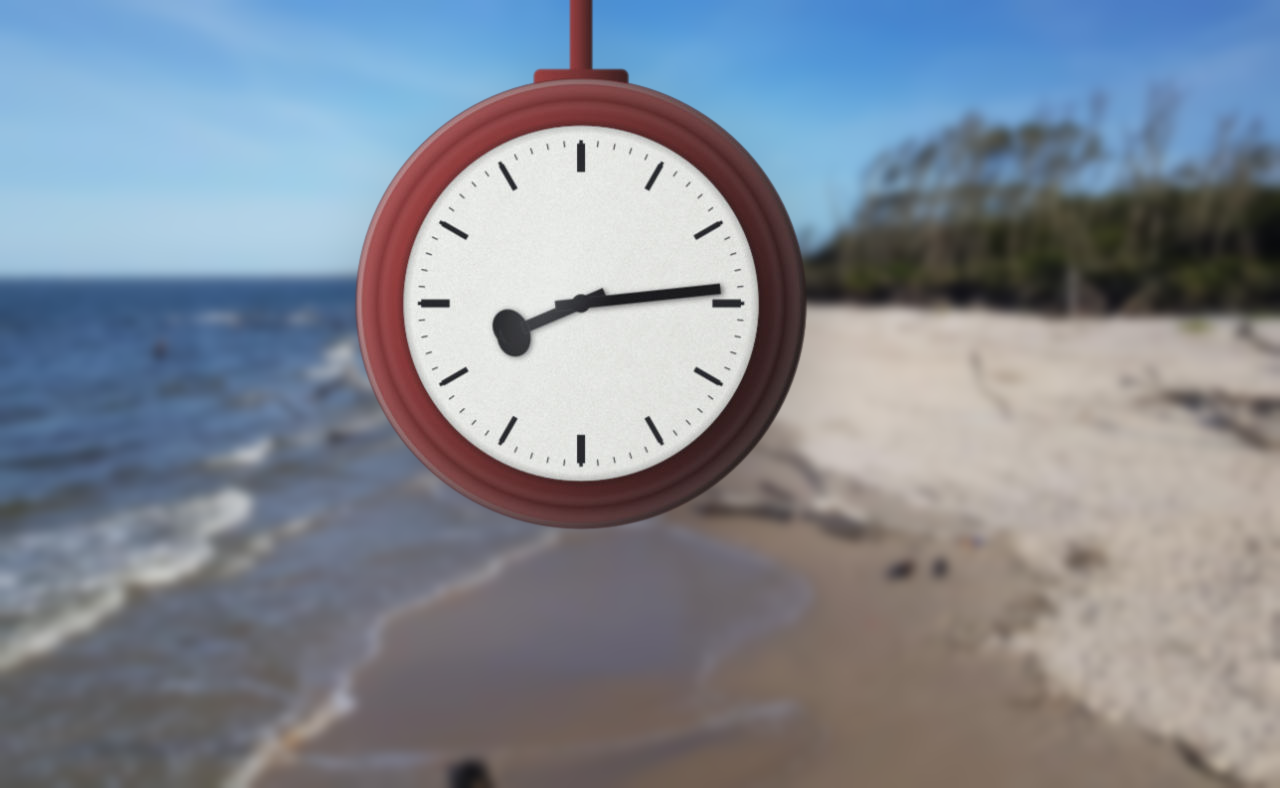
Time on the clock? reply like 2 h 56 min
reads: 8 h 14 min
